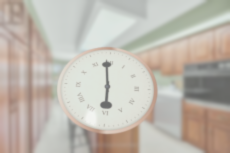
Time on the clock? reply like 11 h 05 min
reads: 5 h 59 min
